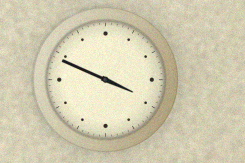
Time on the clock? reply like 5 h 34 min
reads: 3 h 49 min
